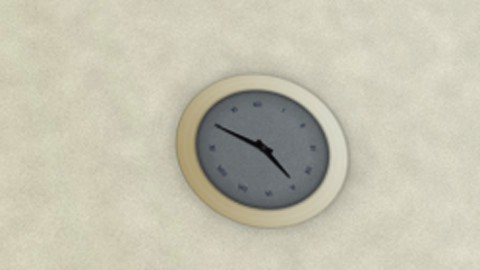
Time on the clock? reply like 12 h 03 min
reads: 4 h 50 min
